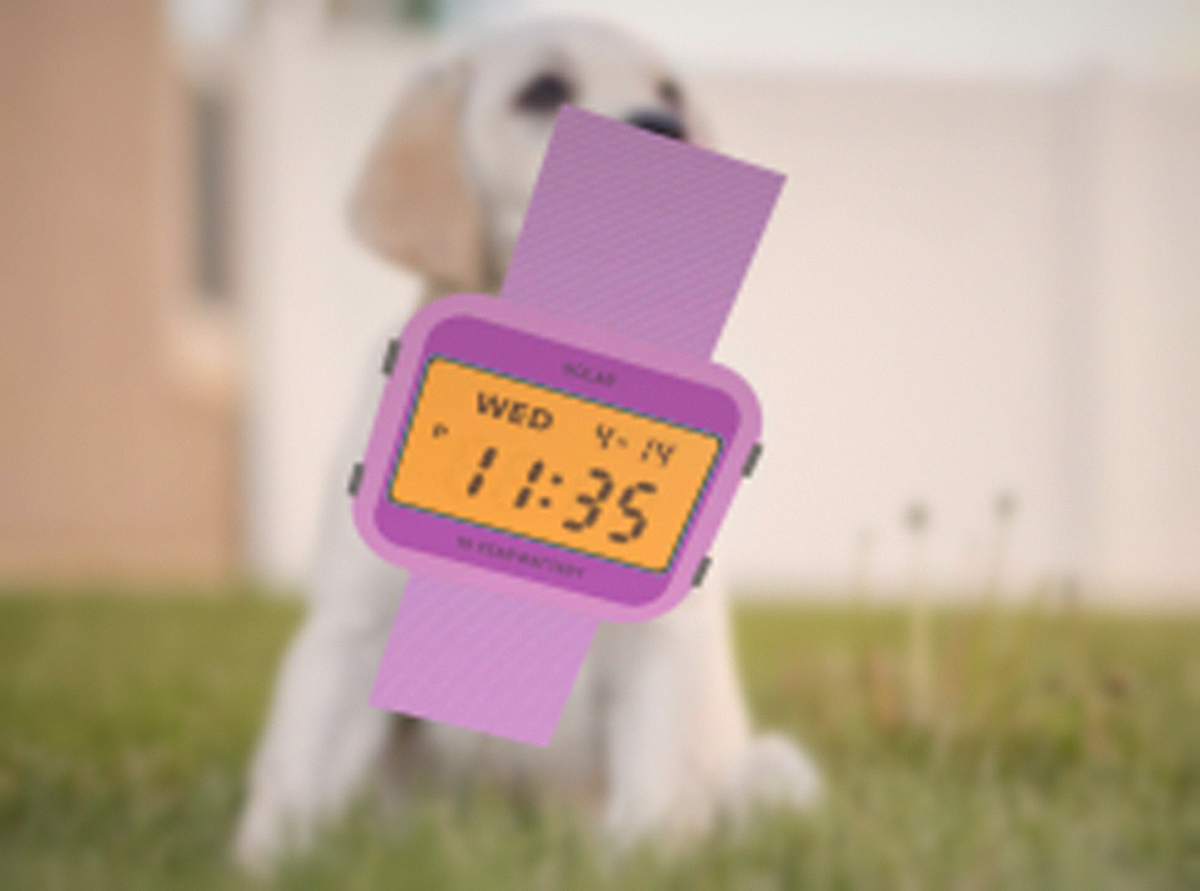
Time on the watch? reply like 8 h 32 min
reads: 11 h 35 min
